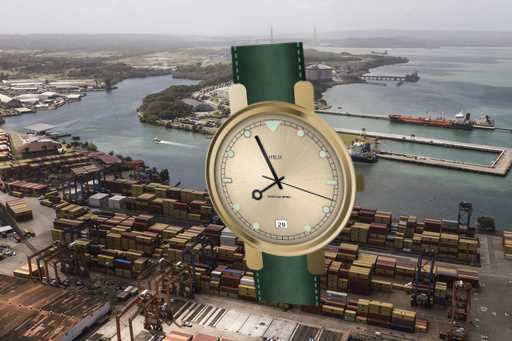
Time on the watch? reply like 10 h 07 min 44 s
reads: 7 h 56 min 18 s
